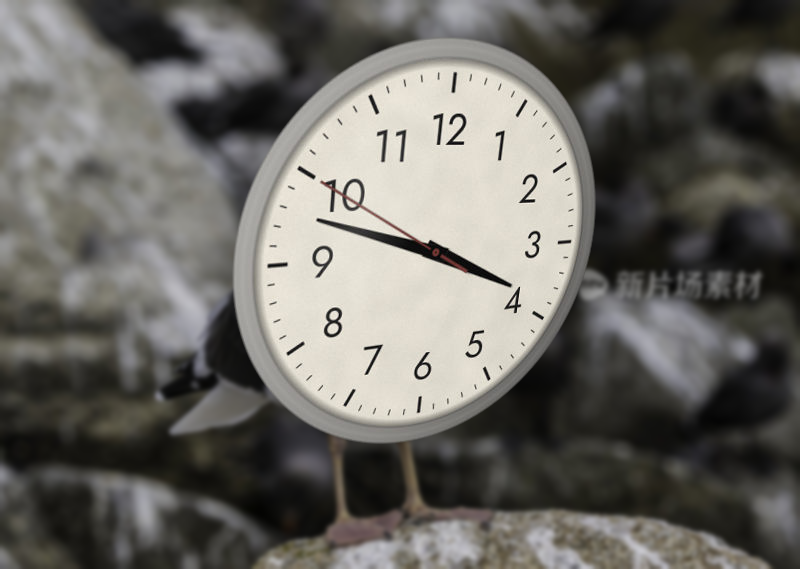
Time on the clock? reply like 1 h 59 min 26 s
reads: 3 h 47 min 50 s
